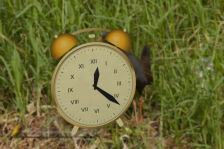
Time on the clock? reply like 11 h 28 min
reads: 12 h 22 min
